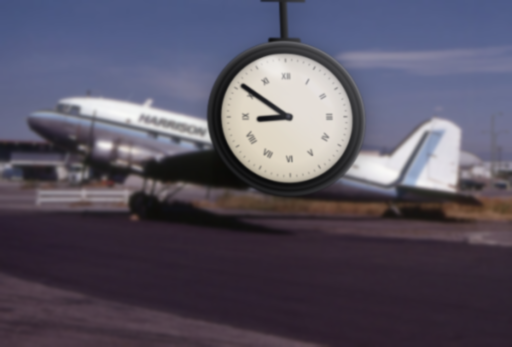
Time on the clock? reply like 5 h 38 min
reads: 8 h 51 min
